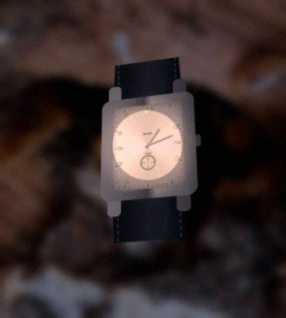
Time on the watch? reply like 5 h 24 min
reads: 1 h 12 min
